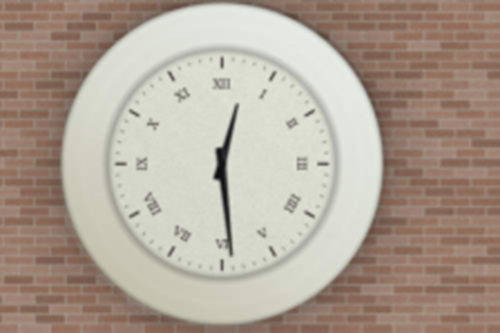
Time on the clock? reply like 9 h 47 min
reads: 12 h 29 min
